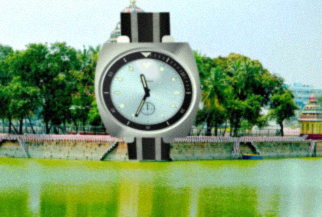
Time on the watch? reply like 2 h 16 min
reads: 11 h 34 min
